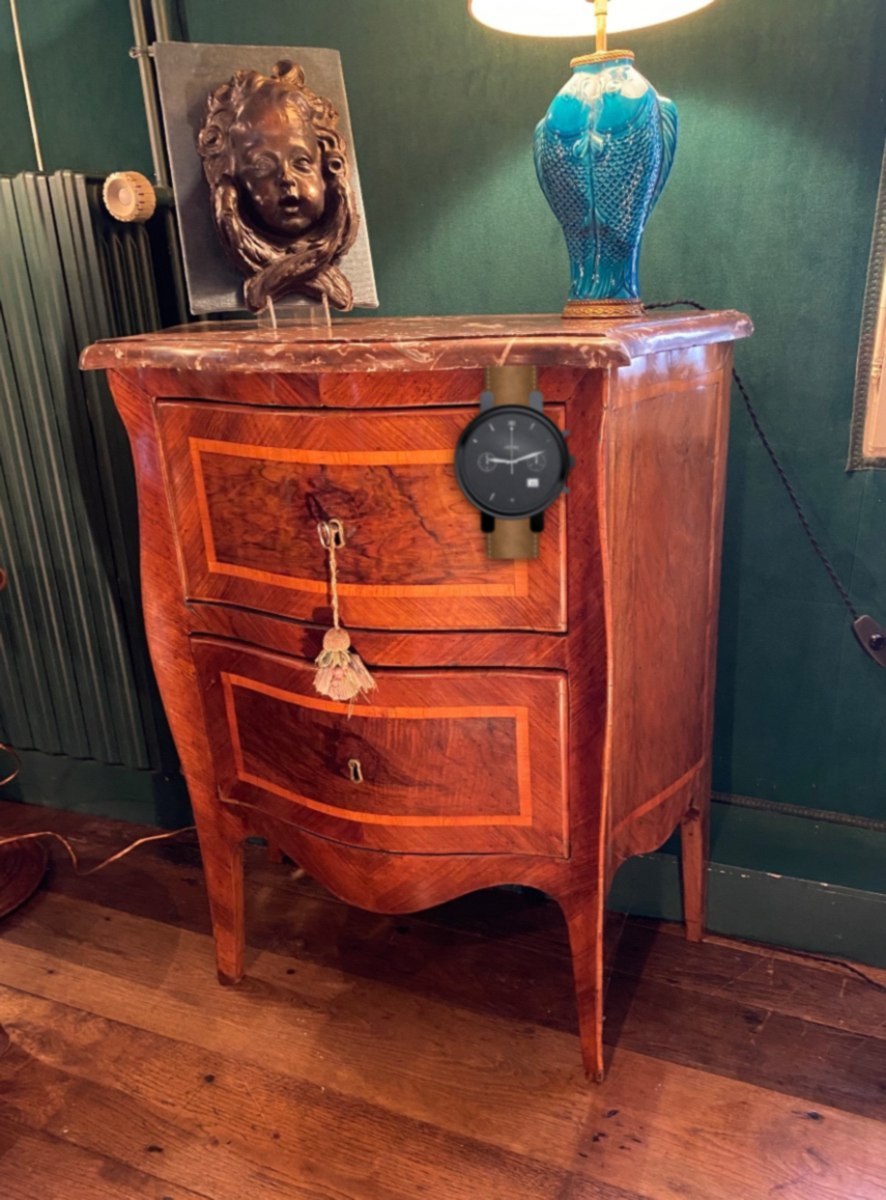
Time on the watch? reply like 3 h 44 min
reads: 9 h 12 min
